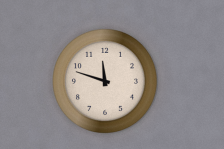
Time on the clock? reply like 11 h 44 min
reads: 11 h 48 min
